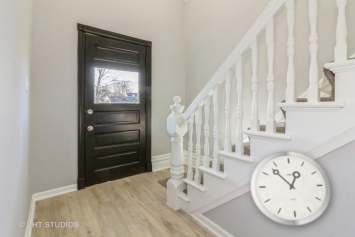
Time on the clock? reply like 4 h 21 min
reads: 12 h 53 min
